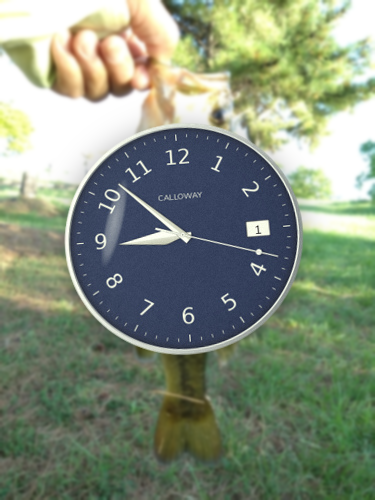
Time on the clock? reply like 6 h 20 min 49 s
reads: 8 h 52 min 18 s
